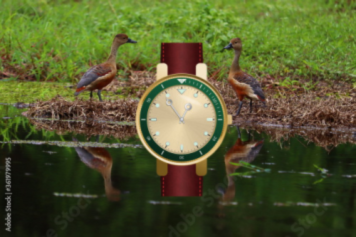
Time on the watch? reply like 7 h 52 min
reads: 12 h 54 min
